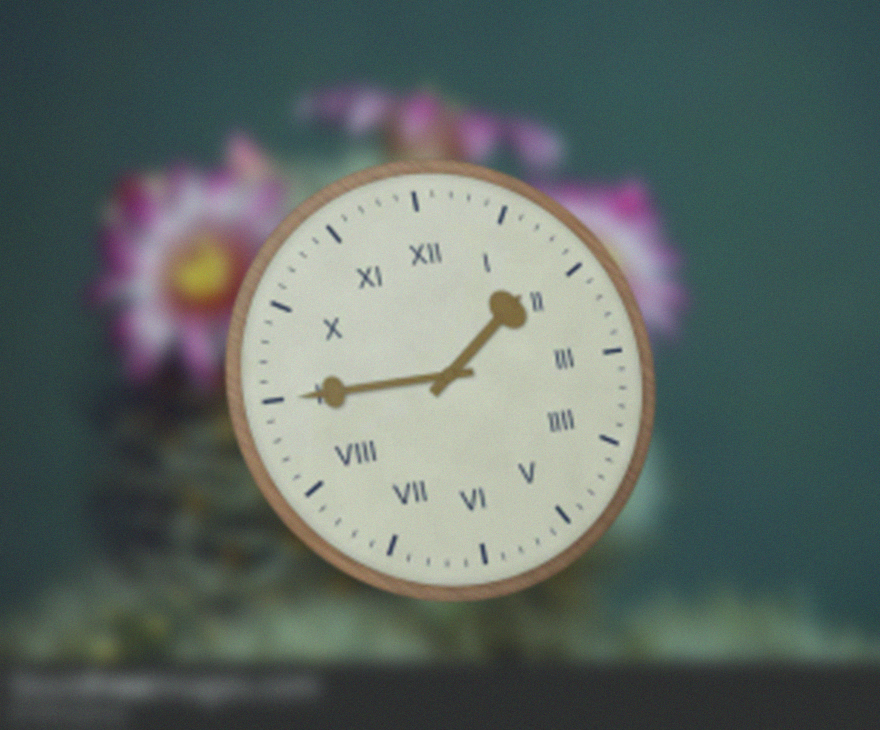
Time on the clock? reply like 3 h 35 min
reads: 1 h 45 min
